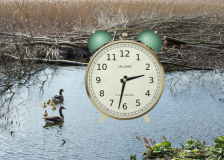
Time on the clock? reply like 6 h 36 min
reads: 2 h 32 min
